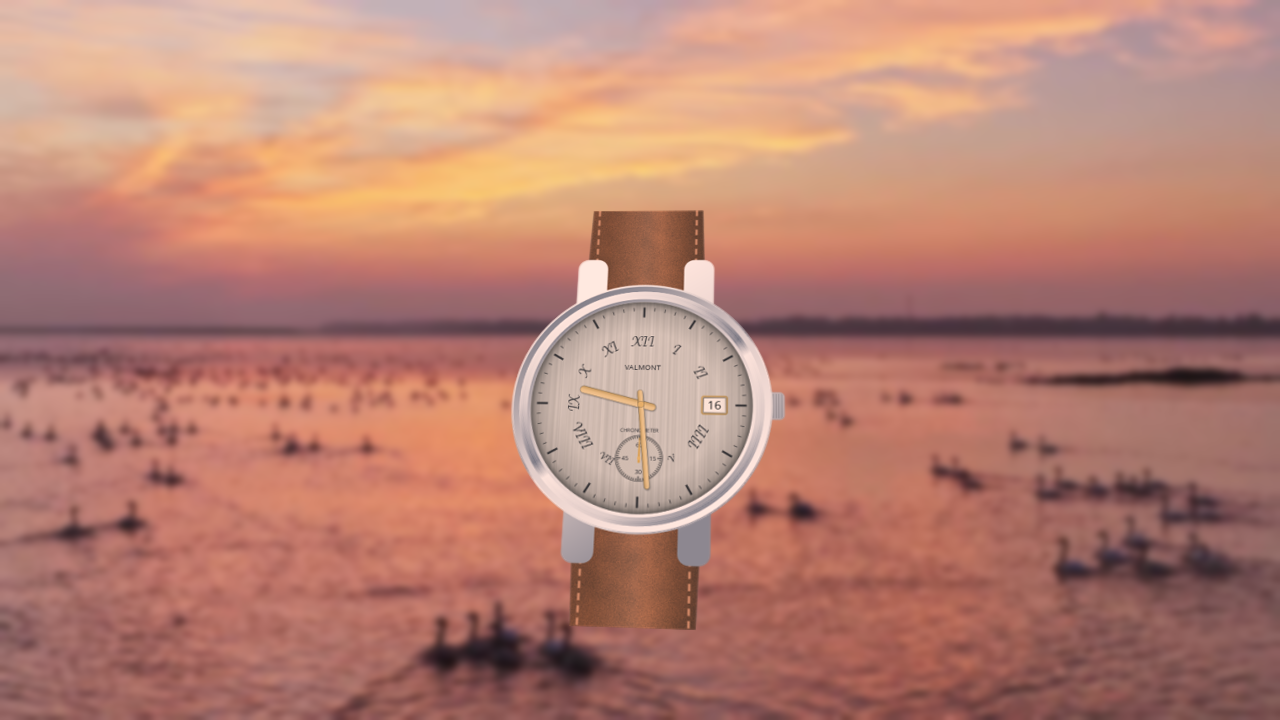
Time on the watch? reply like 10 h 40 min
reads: 9 h 29 min
